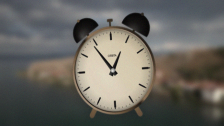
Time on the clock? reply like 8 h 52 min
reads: 12 h 54 min
